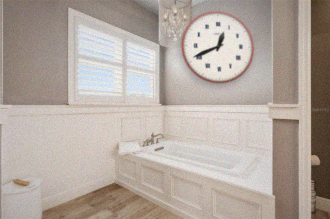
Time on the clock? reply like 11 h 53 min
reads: 12 h 41 min
